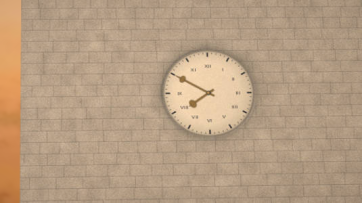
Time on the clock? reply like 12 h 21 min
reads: 7 h 50 min
